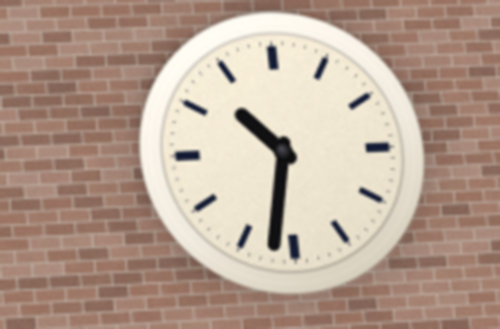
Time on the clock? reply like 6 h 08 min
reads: 10 h 32 min
